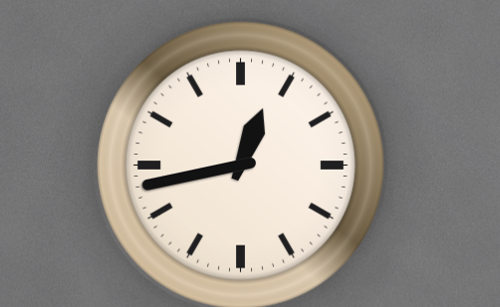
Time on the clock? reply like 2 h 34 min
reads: 12 h 43 min
